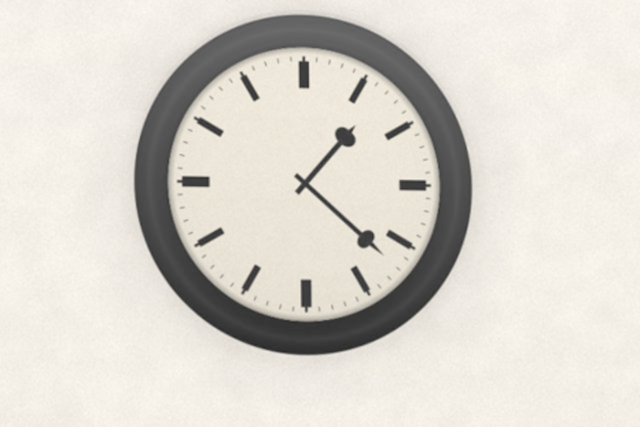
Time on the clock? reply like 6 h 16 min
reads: 1 h 22 min
